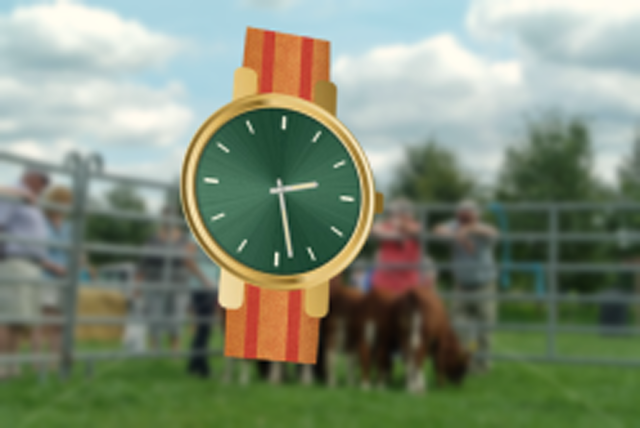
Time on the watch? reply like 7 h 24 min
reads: 2 h 28 min
